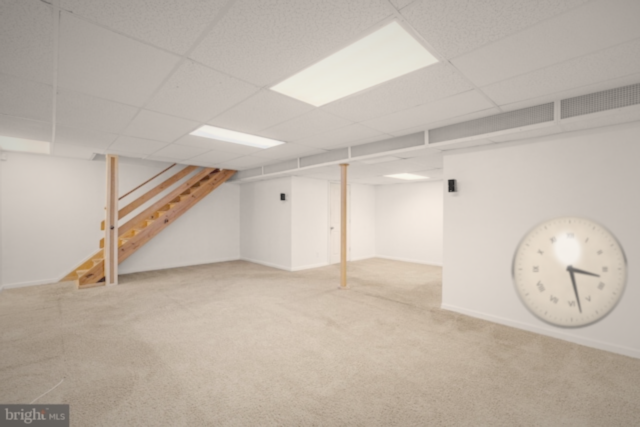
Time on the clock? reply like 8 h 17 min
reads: 3 h 28 min
